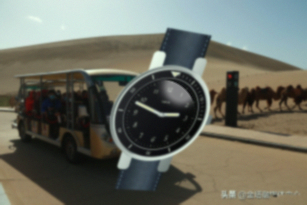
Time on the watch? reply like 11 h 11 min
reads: 2 h 48 min
